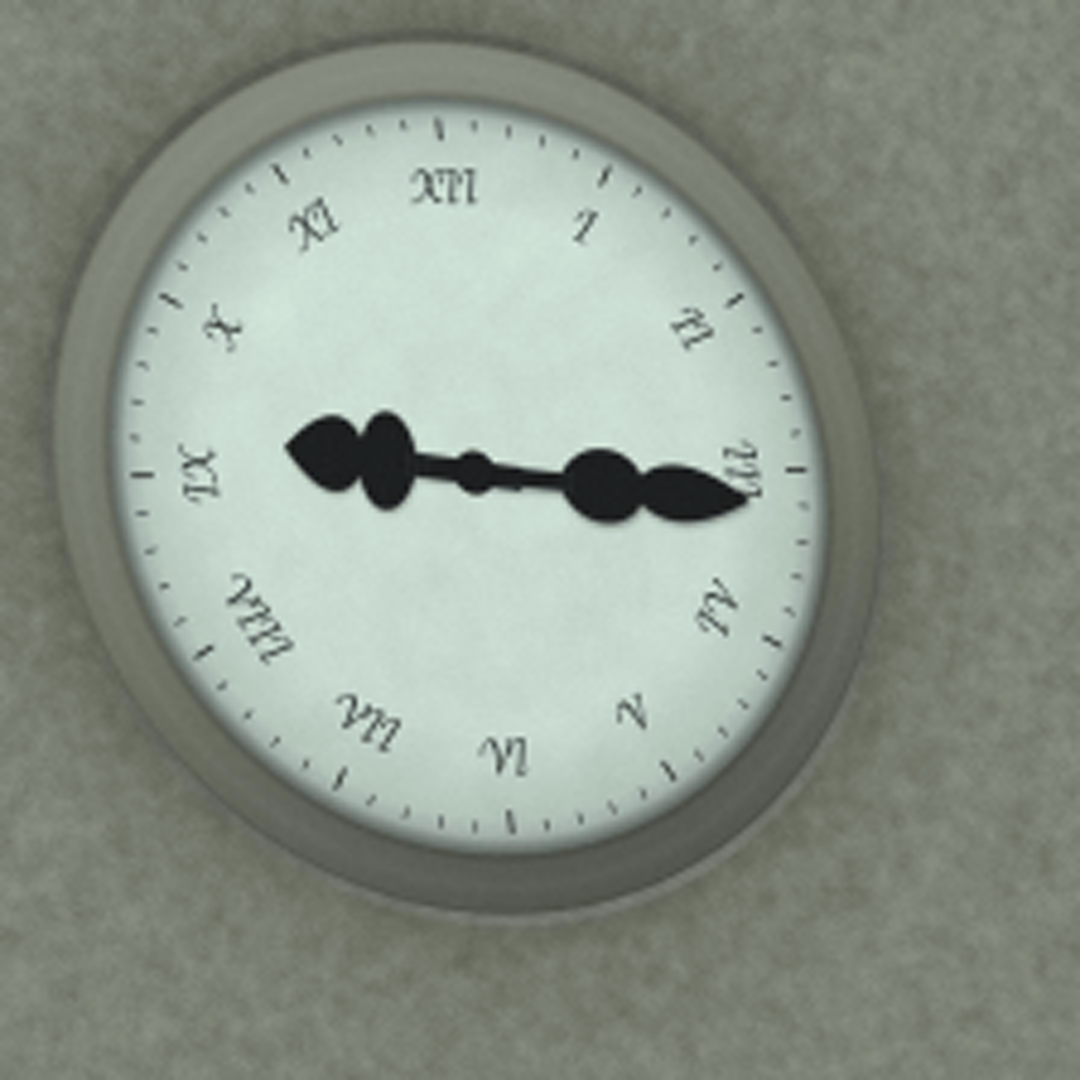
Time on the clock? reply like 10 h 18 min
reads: 9 h 16 min
